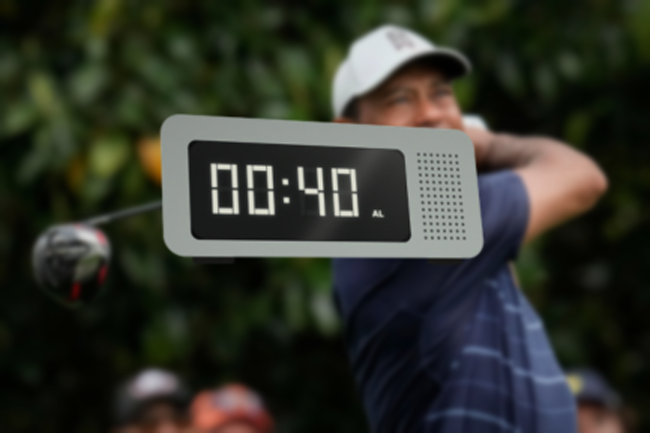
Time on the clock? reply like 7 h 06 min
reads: 0 h 40 min
